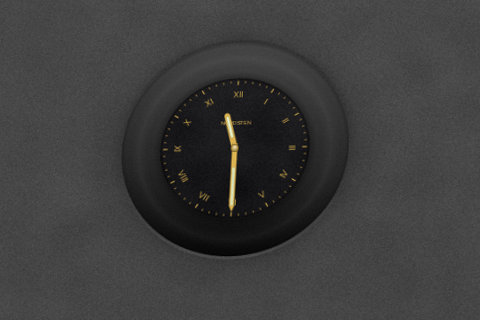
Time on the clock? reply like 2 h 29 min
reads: 11 h 30 min
